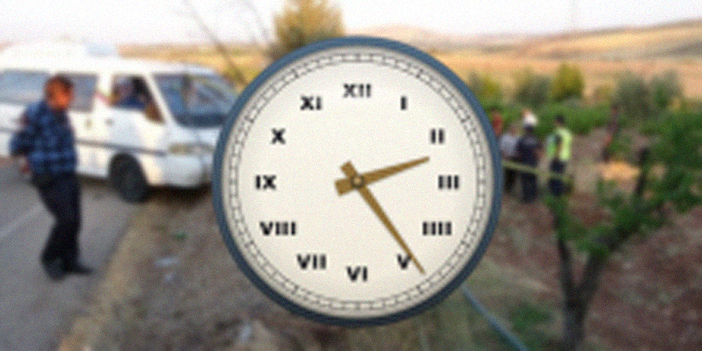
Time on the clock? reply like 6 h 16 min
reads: 2 h 24 min
